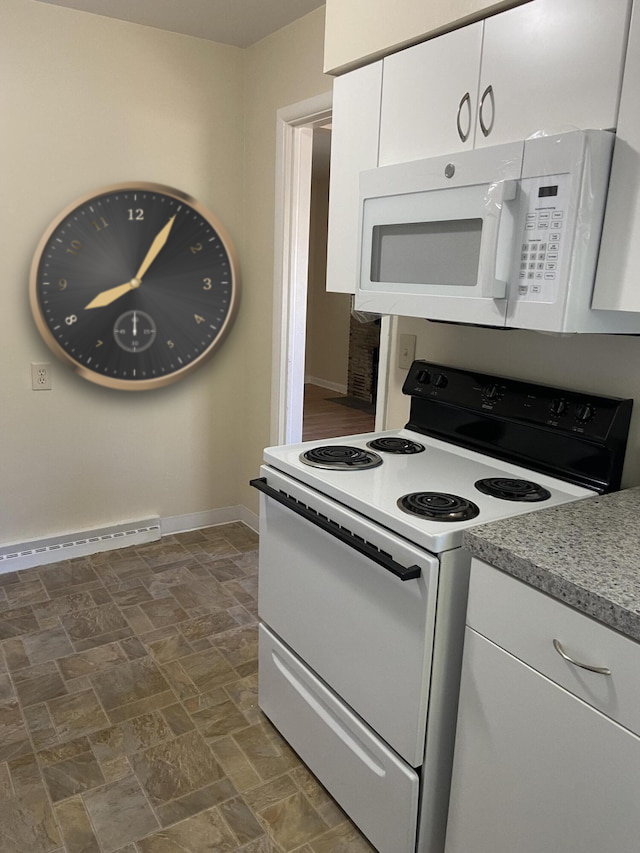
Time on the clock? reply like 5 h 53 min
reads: 8 h 05 min
